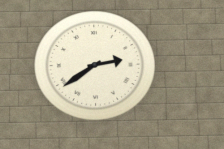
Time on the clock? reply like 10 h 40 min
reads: 2 h 39 min
